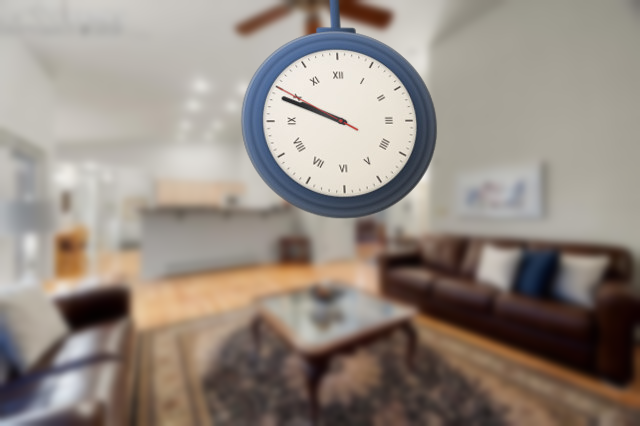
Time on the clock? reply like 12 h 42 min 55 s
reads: 9 h 48 min 50 s
